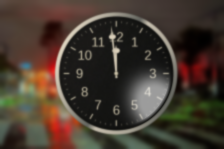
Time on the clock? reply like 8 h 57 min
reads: 11 h 59 min
